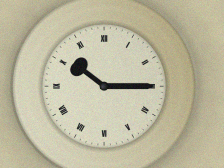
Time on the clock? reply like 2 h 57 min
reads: 10 h 15 min
